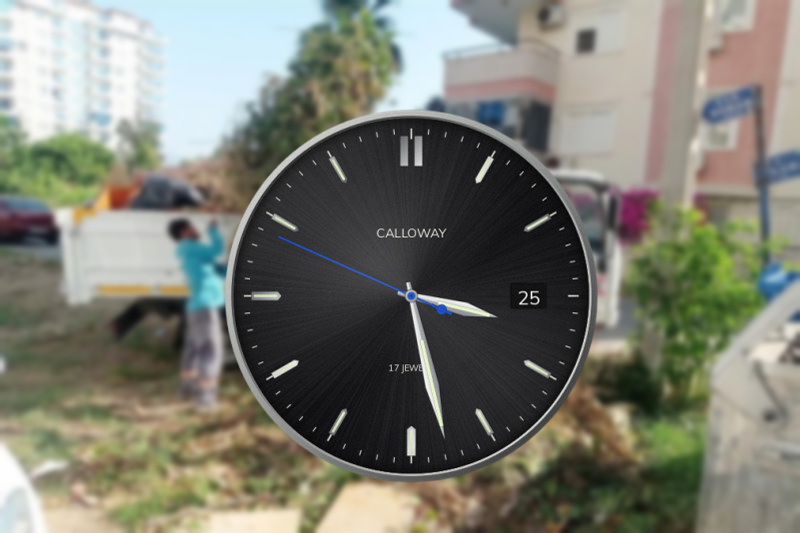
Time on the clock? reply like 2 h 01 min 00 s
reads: 3 h 27 min 49 s
